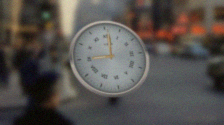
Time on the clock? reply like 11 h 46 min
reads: 9 h 01 min
